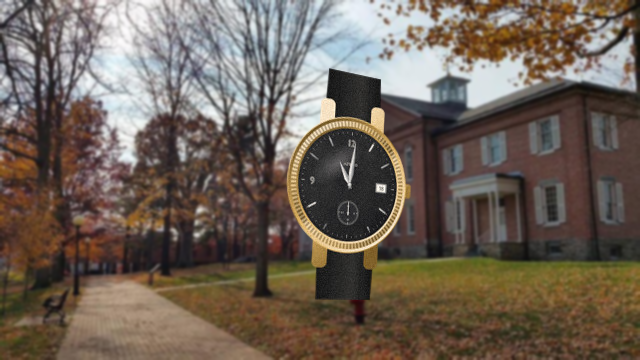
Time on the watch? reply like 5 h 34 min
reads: 11 h 01 min
